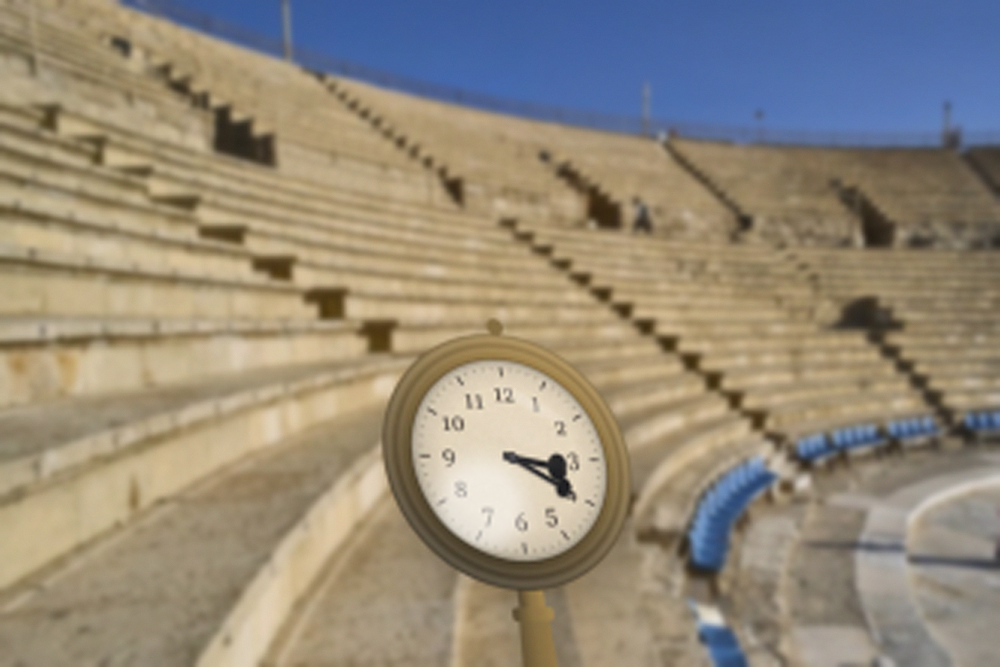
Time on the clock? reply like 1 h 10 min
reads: 3 h 20 min
